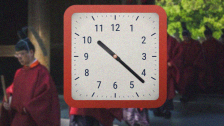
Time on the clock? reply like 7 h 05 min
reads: 10 h 22 min
